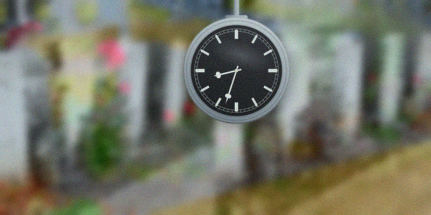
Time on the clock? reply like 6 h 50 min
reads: 8 h 33 min
